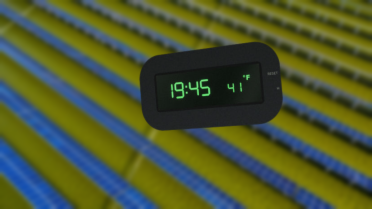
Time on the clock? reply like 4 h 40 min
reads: 19 h 45 min
